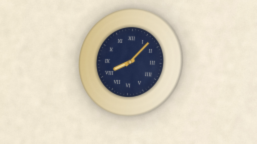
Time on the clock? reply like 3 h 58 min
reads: 8 h 07 min
